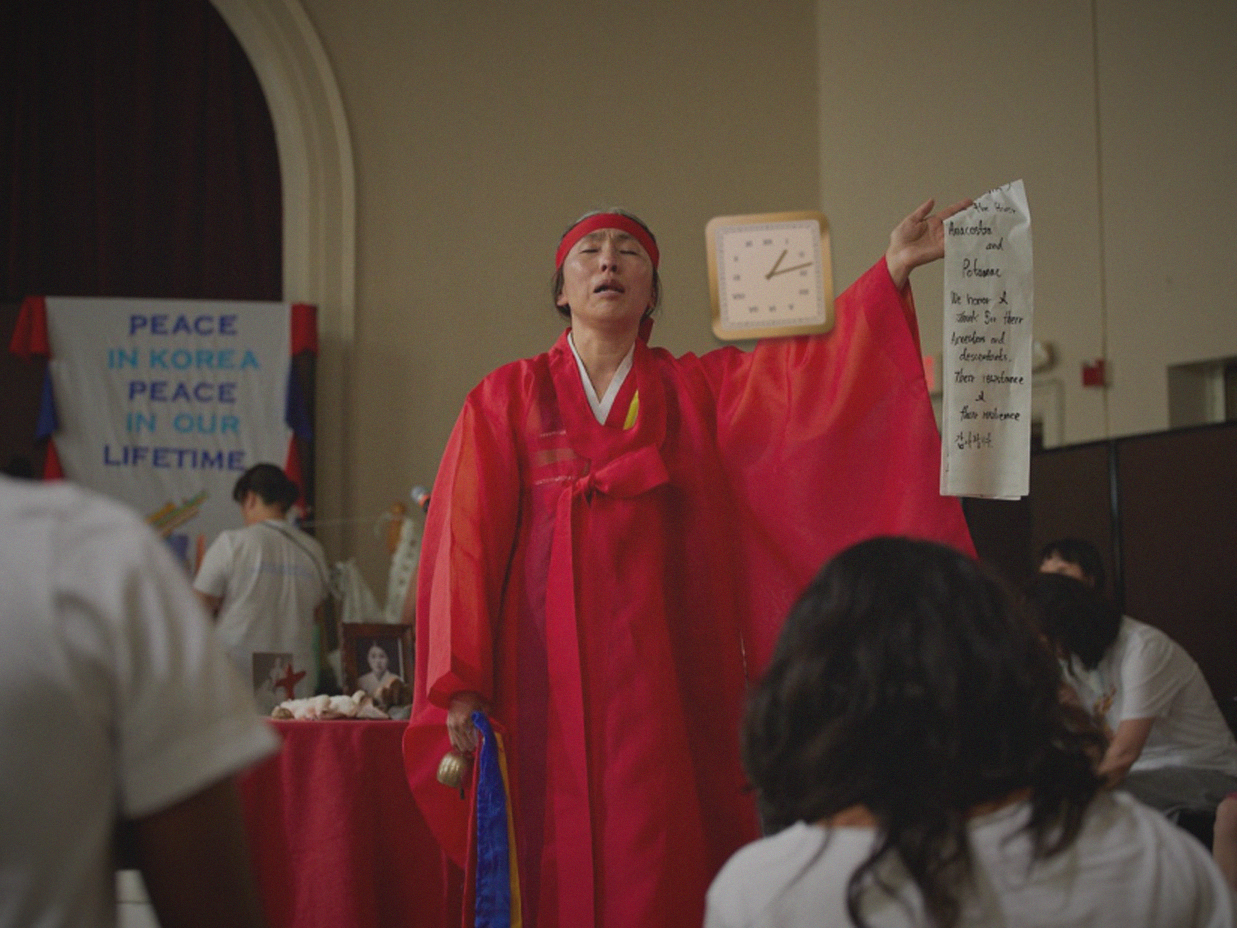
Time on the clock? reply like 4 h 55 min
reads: 1 h 13 min
